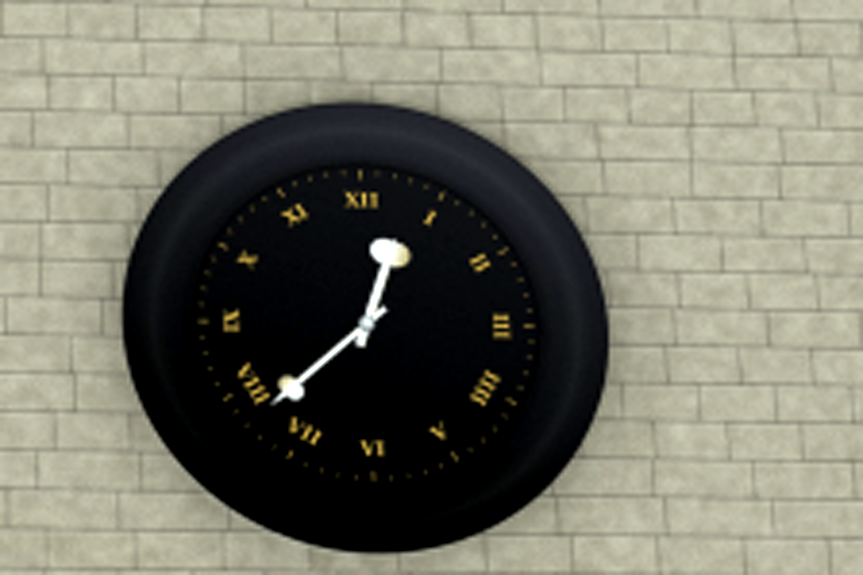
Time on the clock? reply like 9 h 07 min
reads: 12 h 38 min
